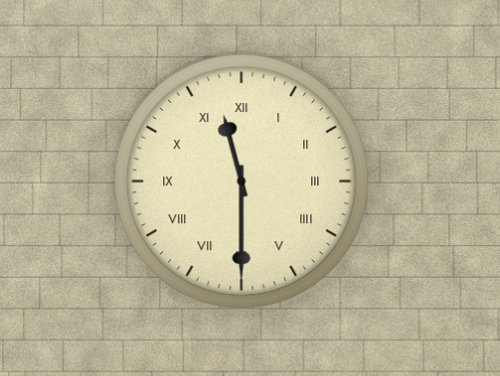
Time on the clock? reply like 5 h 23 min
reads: 11 h 30 min
